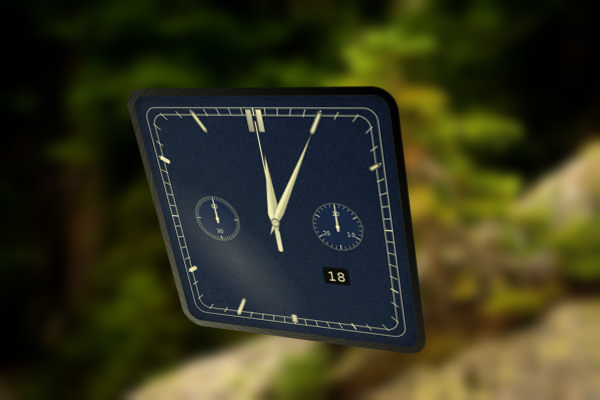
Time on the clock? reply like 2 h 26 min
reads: 12 h 05 min
